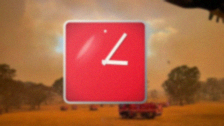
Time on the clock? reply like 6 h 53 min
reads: 3 h 06 min
